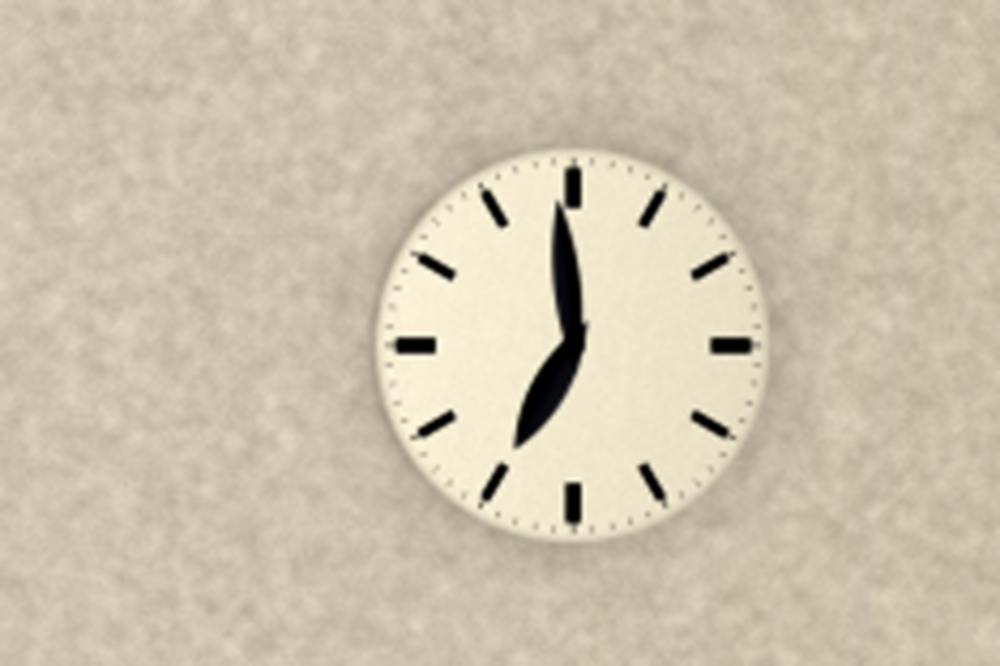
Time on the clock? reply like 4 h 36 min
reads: 6 h 59 min
